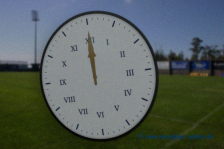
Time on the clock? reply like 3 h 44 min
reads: 12 h 00 min
